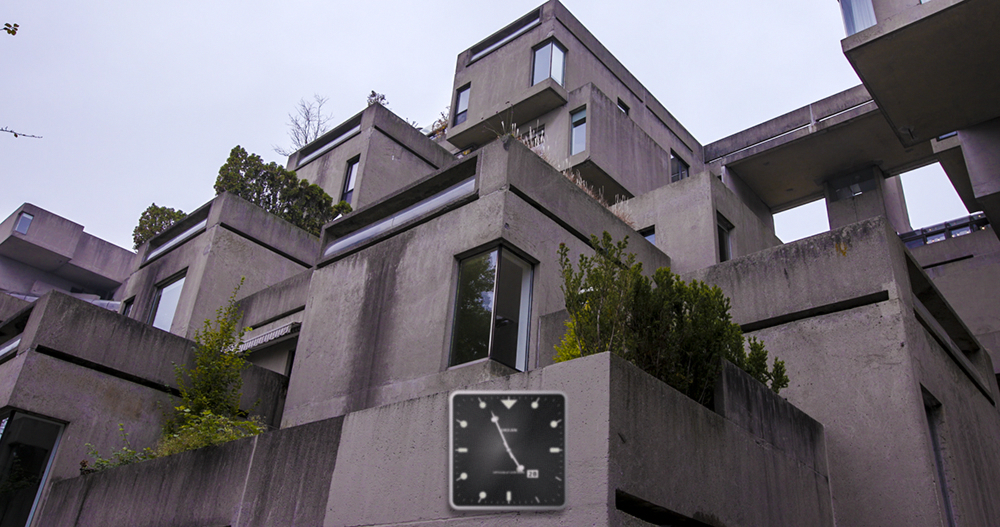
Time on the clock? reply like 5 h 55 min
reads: 4 h 56 min
